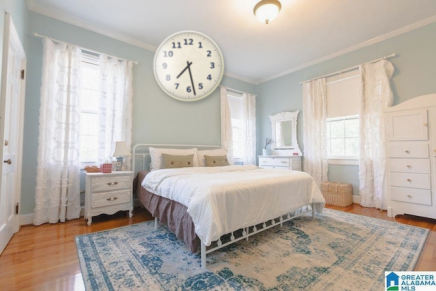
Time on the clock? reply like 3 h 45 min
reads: 7 h 28 min
